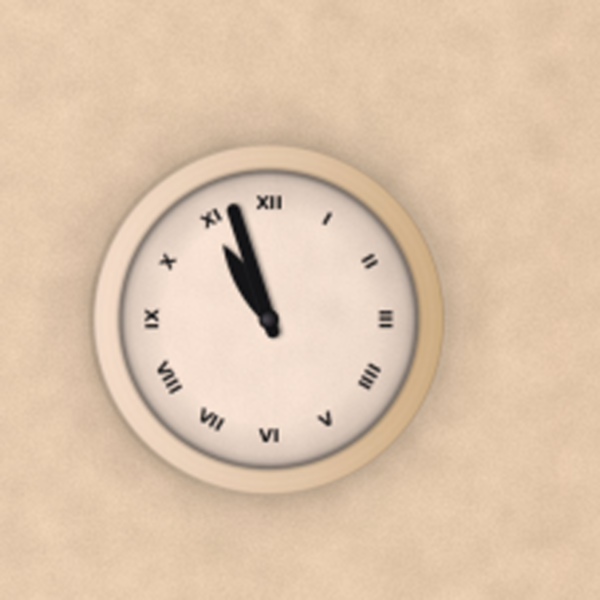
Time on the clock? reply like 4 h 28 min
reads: 10 h 57 min
